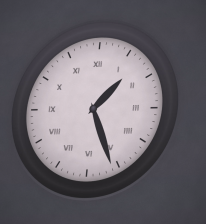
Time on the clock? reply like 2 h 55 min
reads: 1 h 26 min
